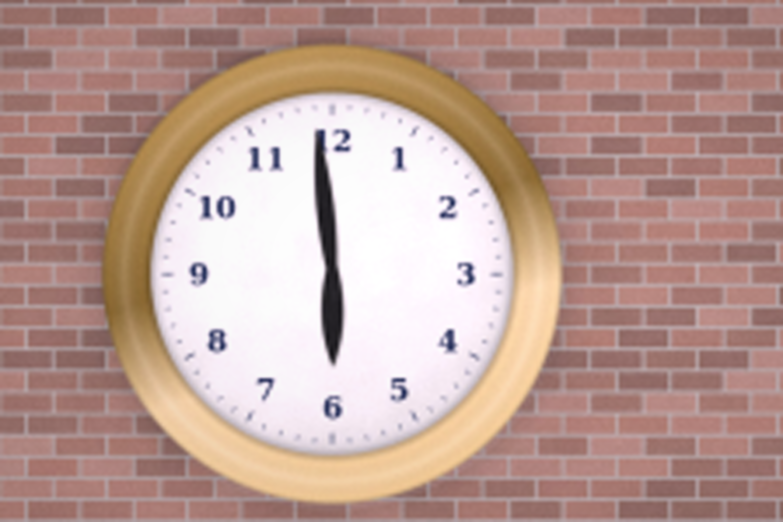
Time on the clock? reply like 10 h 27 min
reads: 5 h 59 min
